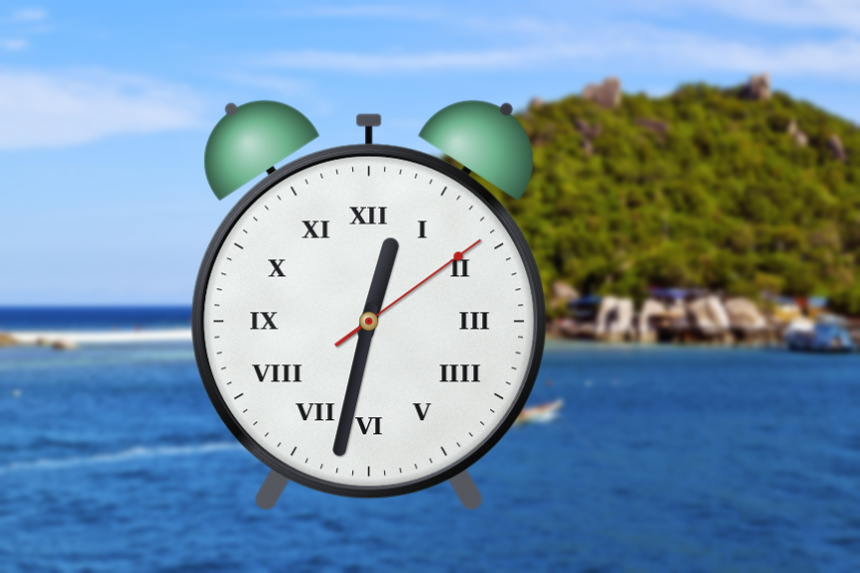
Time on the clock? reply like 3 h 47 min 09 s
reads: 12 h 32 min 09 s
